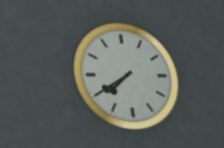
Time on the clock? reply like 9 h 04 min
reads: 7 h 40 min
